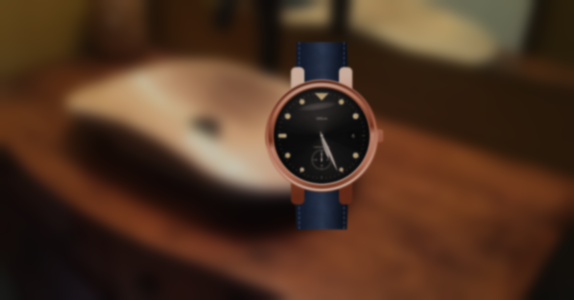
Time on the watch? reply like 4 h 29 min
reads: 5 h 26 min
